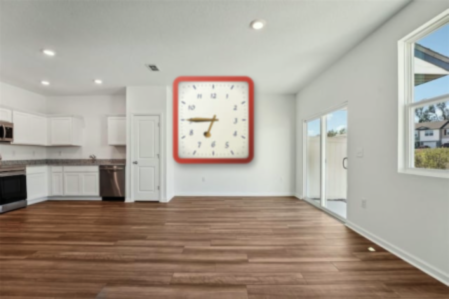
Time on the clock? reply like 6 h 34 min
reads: 6 h 45 min
